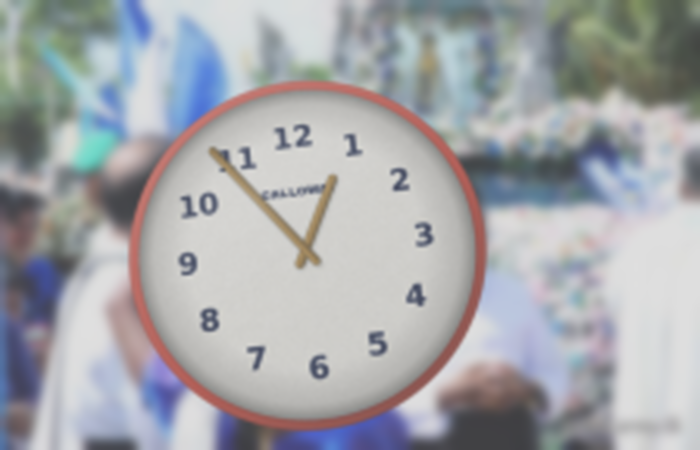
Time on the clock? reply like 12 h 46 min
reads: 12 h 54 min
